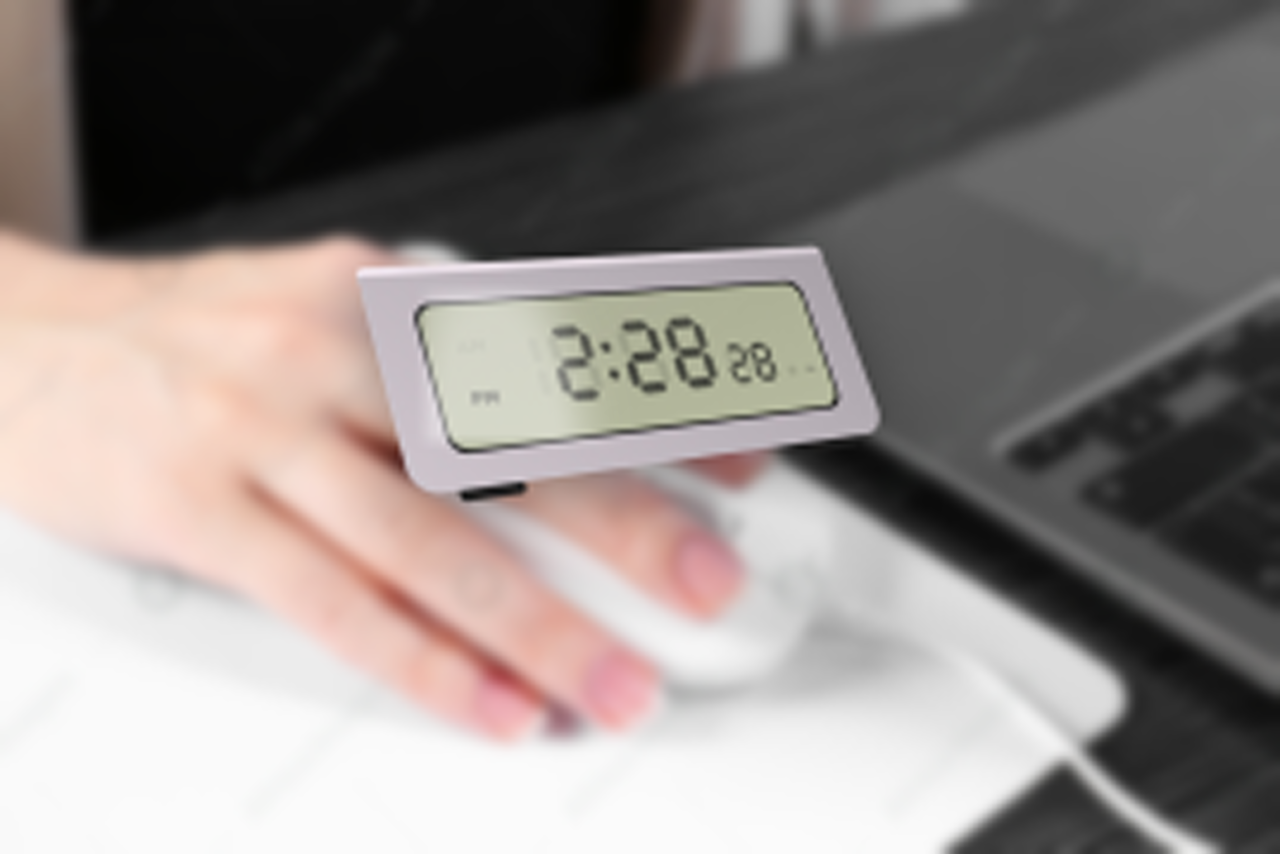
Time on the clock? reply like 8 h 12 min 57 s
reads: 2 h 28 min 28 s
